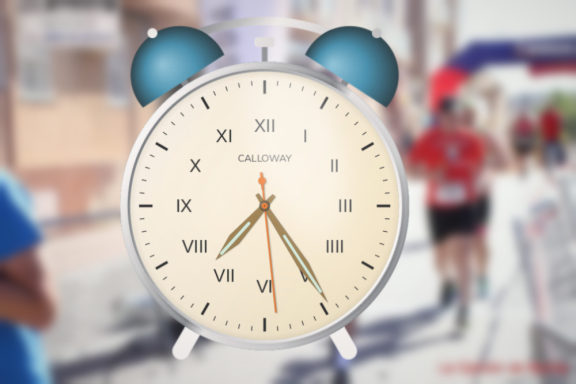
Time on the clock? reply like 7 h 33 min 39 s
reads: 7 h 24 min 29 s
